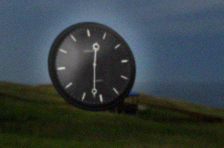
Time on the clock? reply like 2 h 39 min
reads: 12 h 32 min
